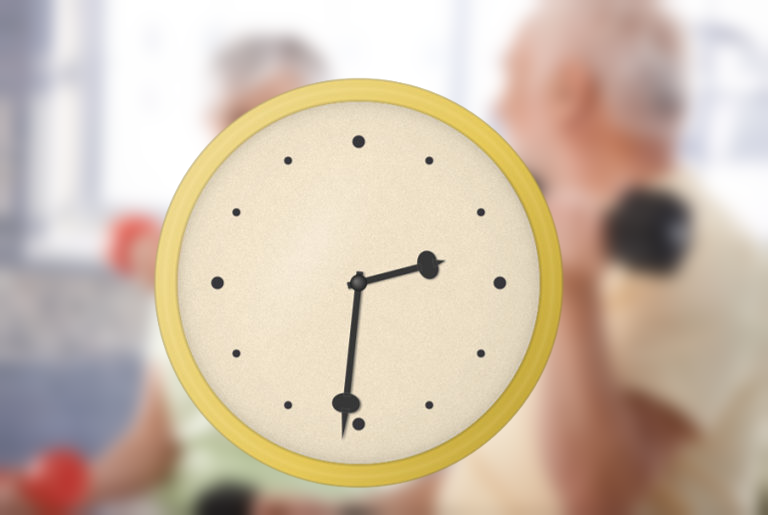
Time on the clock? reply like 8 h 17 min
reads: 2 h 31 min
